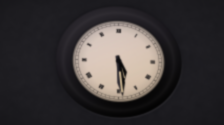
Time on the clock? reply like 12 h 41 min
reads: 5 h 29 min
